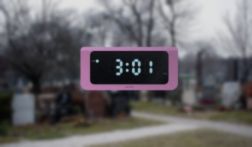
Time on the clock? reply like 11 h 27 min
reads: 3 h 01 min
